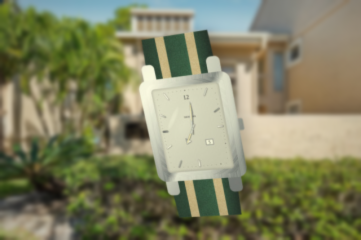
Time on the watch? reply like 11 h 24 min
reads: 7 h 01 min
